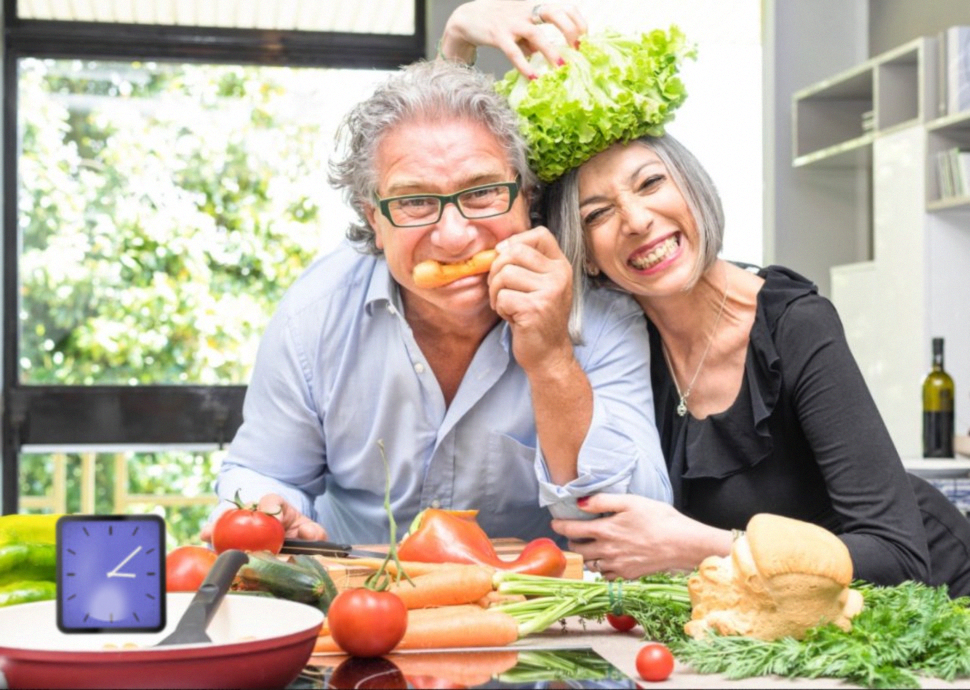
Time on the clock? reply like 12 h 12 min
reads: 3 h 08 min
